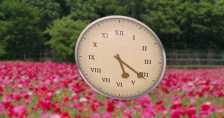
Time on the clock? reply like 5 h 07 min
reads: 5 h 21 min
